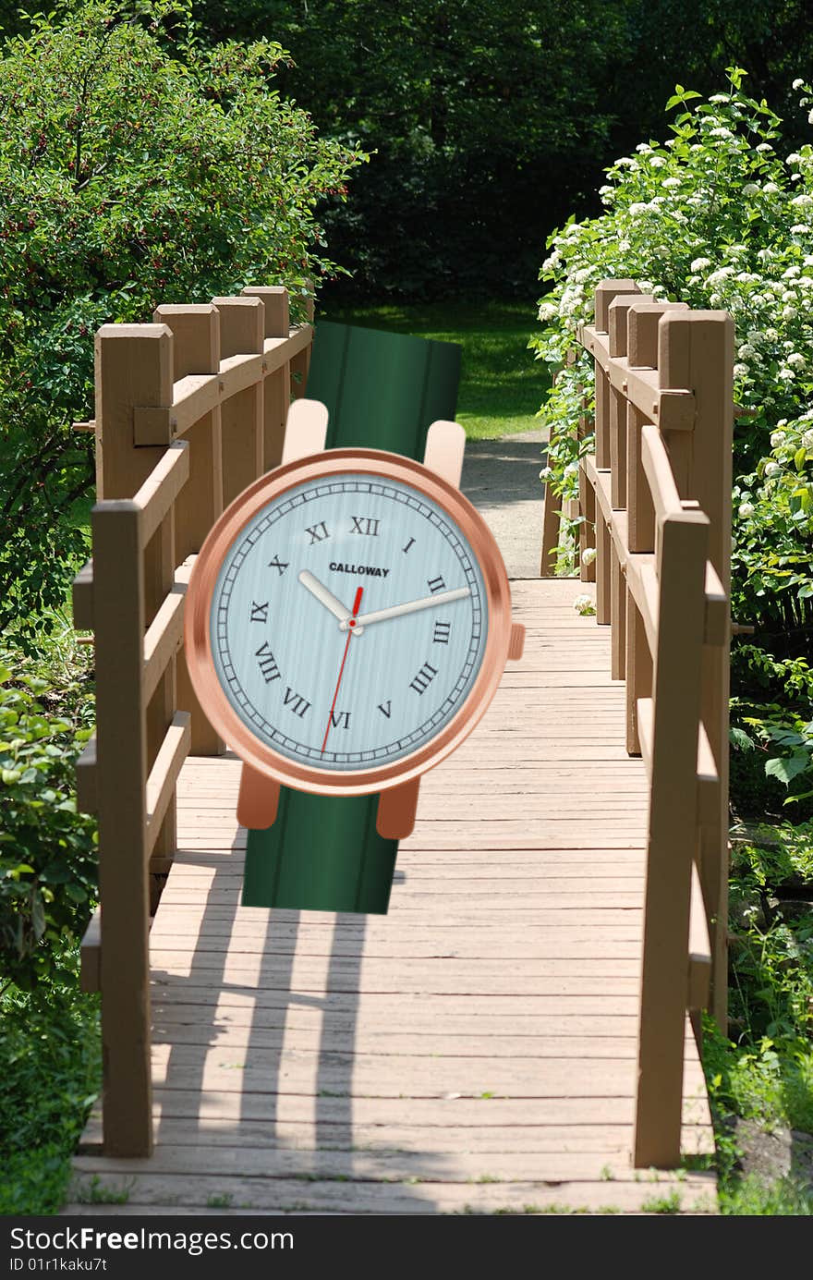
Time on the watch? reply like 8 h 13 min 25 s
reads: 10 h 11 min 31 s
